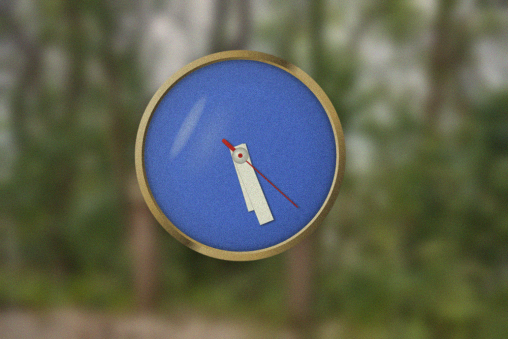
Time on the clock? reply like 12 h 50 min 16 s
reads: 5 h 26 min 22 s
